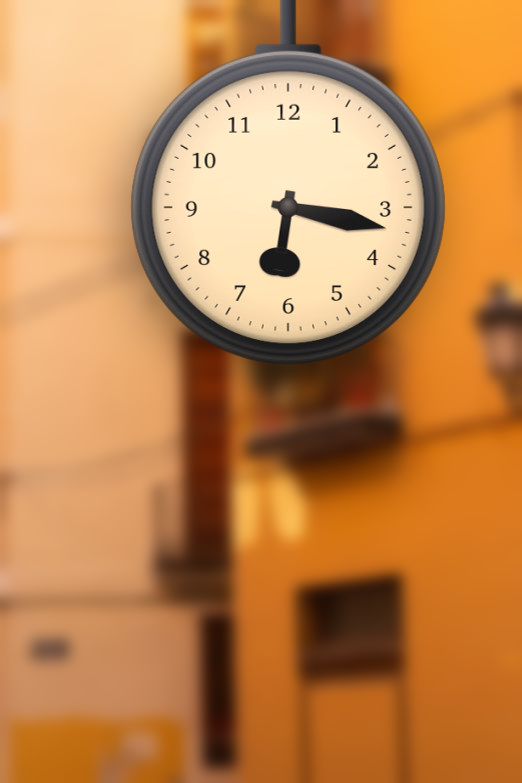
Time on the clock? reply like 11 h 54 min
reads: 6 h 17 min
